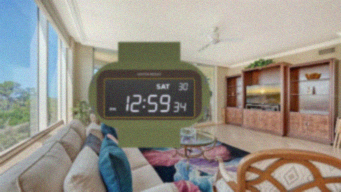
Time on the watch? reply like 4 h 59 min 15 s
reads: 12 h 59 min 34 s
